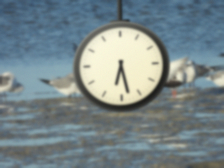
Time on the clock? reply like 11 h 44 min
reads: 6 h 28 min
